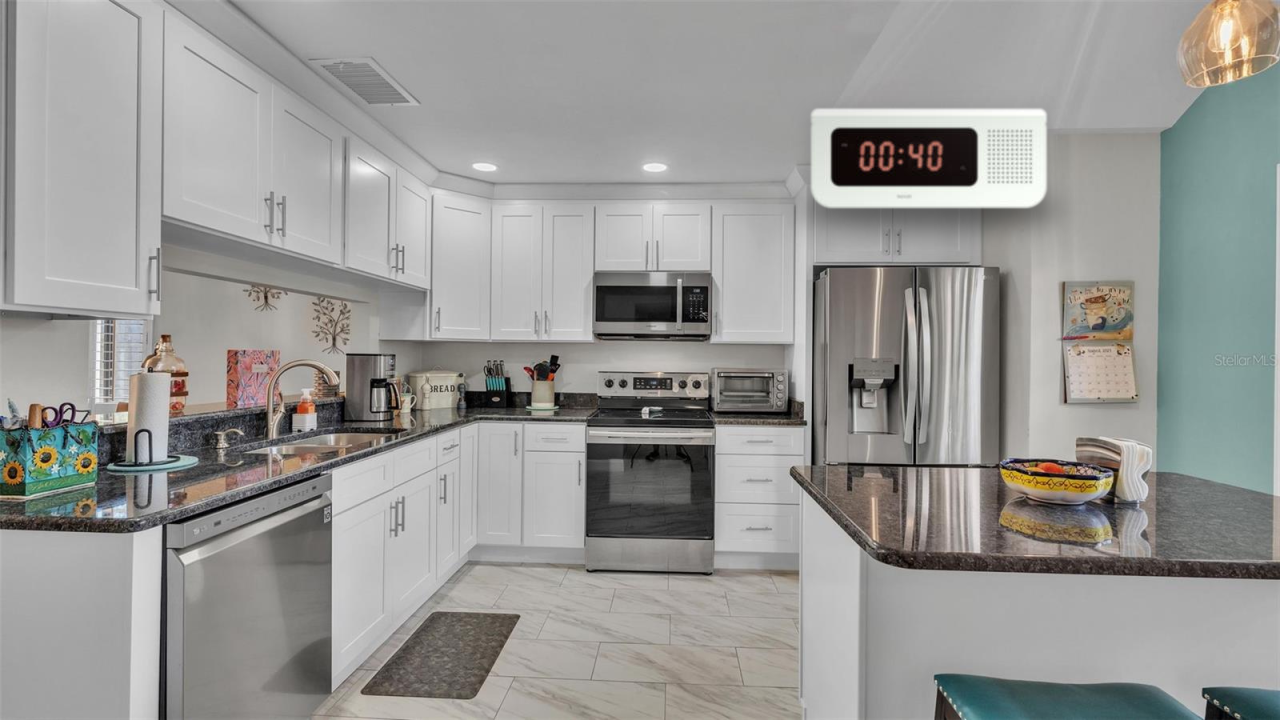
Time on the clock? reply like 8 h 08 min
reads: 0 h 40 min
